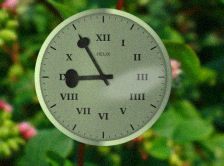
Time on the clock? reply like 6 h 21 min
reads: 8 h 55 min
